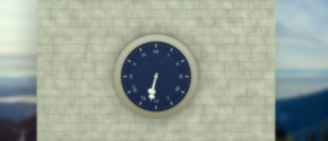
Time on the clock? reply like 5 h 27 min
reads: 6 h 32 min
